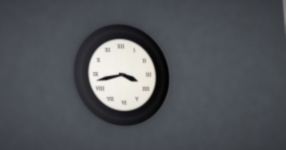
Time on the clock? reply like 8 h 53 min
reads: 3 h 43 min
